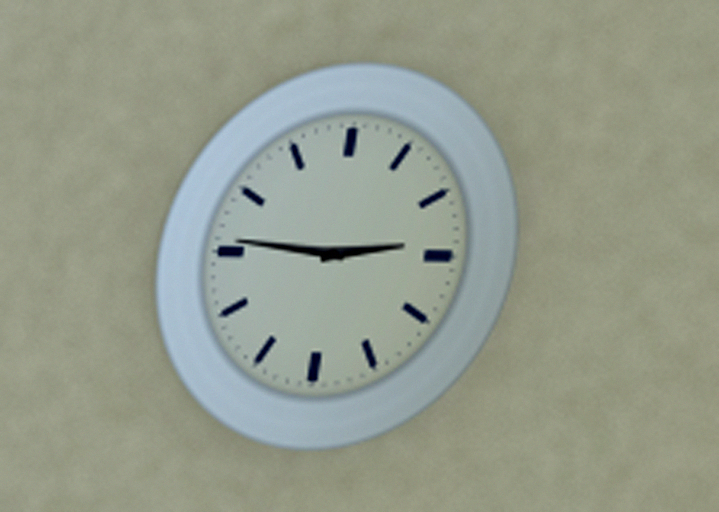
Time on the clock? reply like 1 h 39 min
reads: 2 h 46 min
